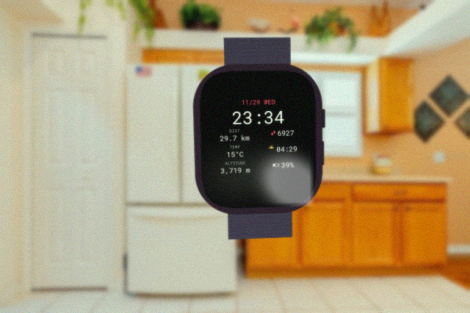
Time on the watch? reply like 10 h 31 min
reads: 23 h 34 min
